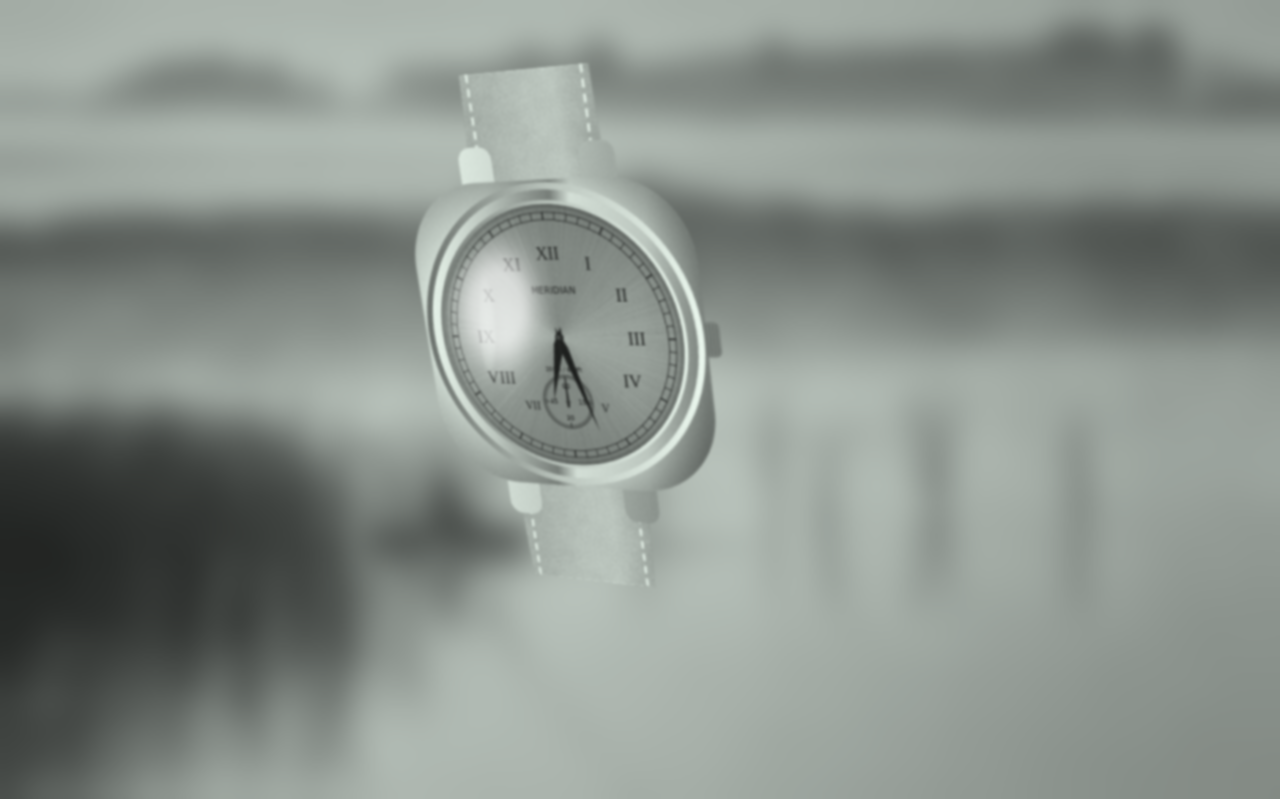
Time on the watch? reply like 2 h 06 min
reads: 6 h 27 min
